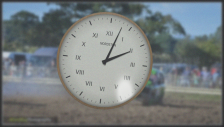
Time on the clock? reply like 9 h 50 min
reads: 2 h 03 min
